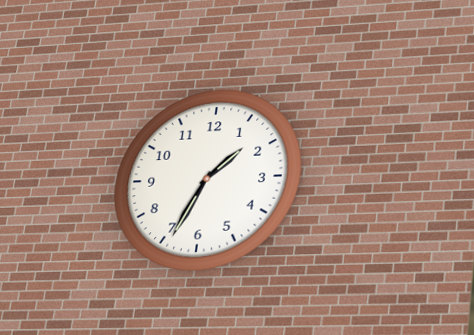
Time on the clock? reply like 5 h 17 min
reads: 1 h 34 min
